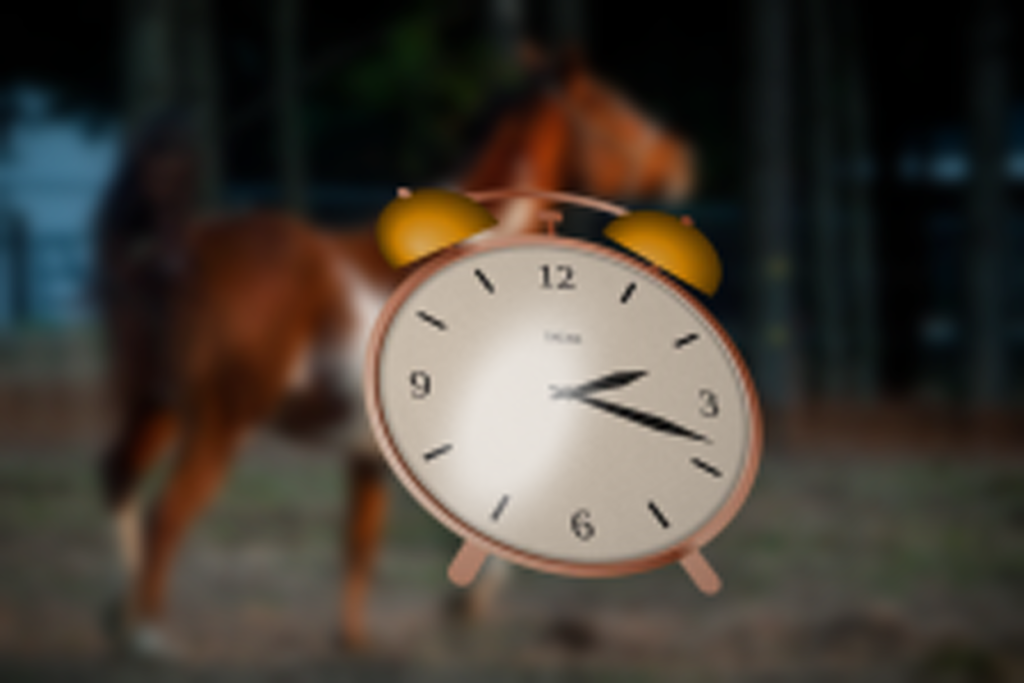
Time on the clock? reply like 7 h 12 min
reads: 2 h 18 min
